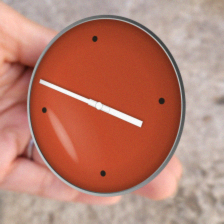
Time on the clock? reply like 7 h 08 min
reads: 3 h 49 min
